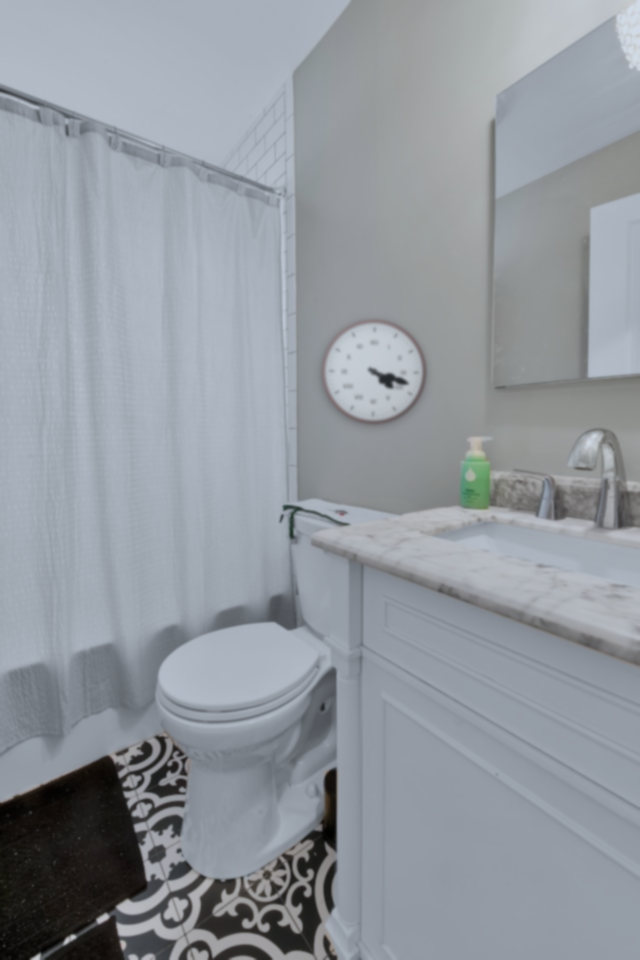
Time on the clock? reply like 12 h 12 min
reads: 4 h 18 min
